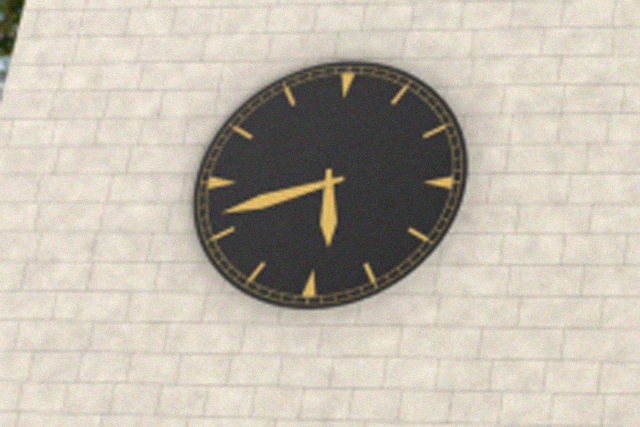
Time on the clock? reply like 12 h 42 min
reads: 5 h 42 min
